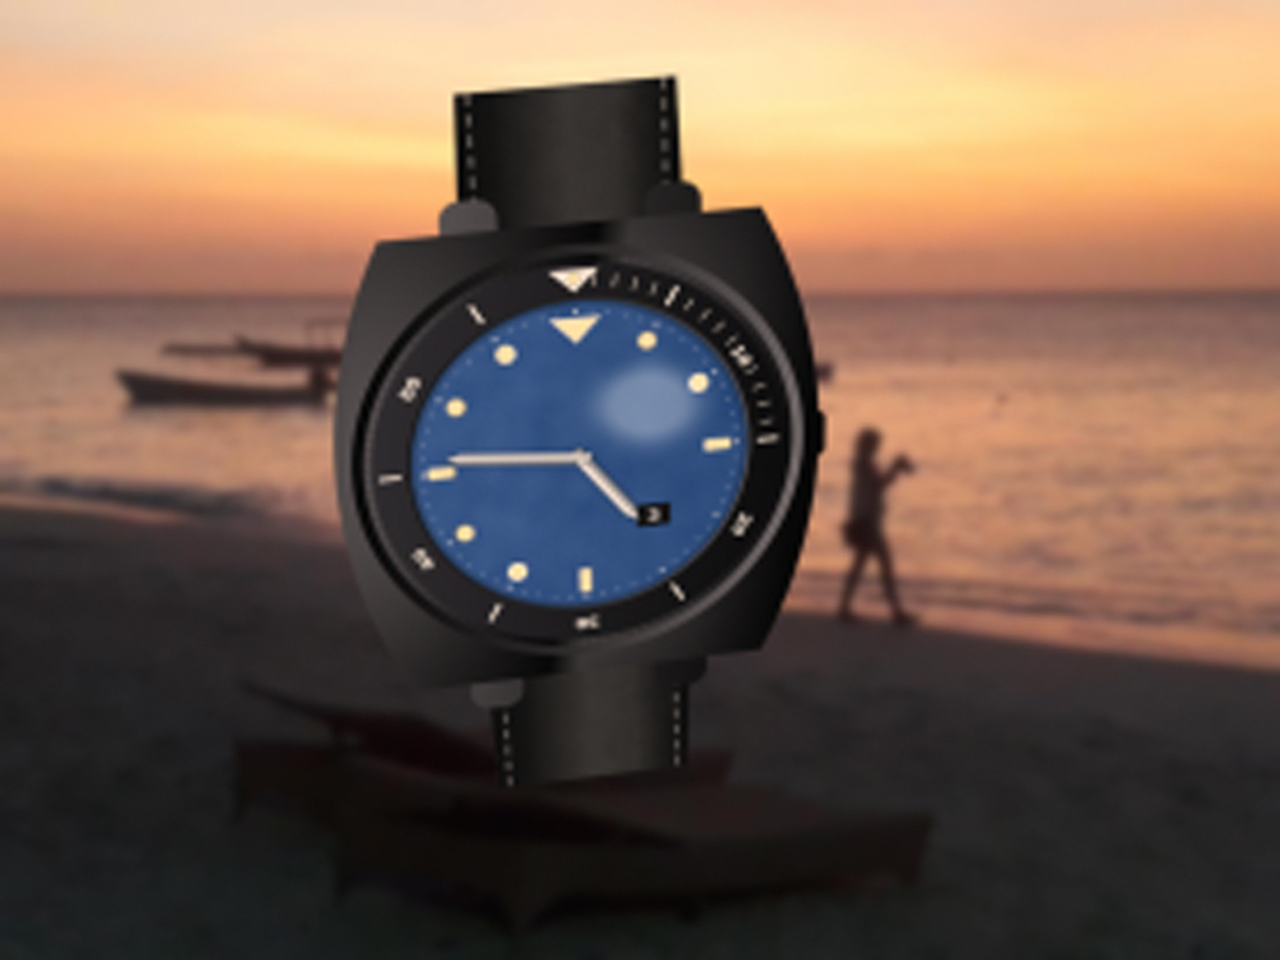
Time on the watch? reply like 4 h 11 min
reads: 4 h 46 min
